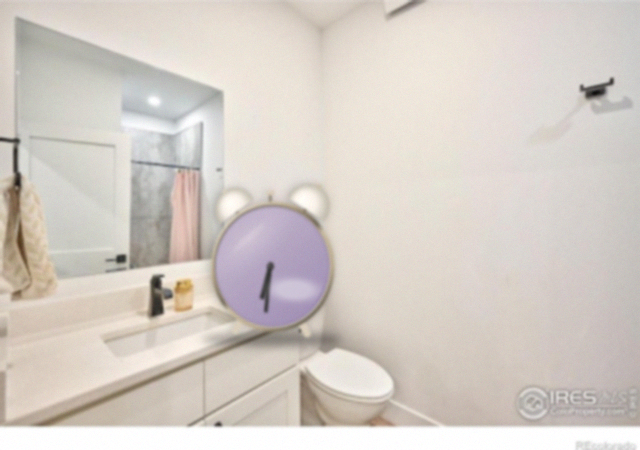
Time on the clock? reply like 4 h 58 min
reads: 6 h 31 min
